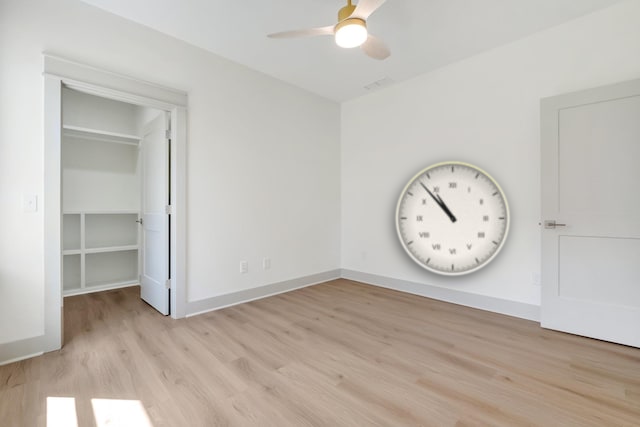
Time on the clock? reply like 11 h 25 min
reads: 10 h 53 min
